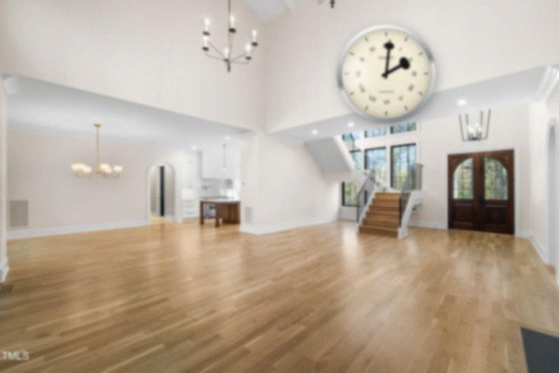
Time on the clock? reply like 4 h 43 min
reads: 2 h 01 min
